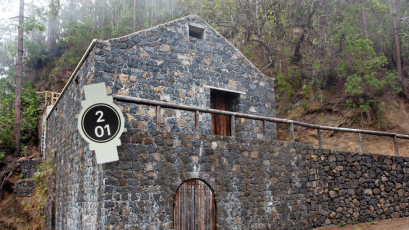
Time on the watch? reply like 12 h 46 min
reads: 2 h 01 min
